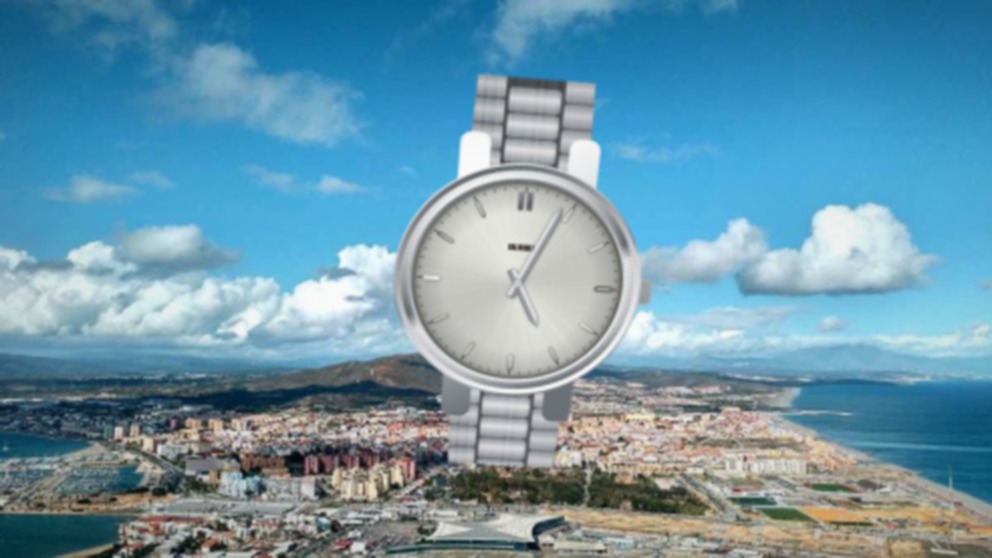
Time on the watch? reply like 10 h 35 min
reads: 5 h 04 min
